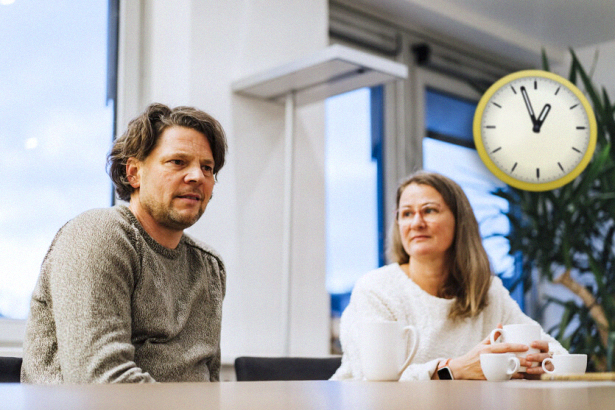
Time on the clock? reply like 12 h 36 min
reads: 12 h 57 min
